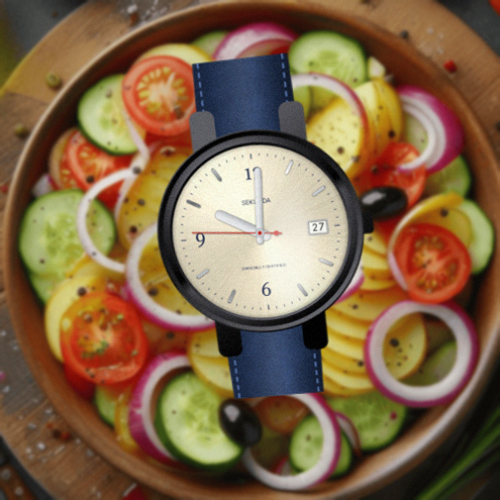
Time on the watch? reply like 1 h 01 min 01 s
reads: 10 h 00 min 46 s
